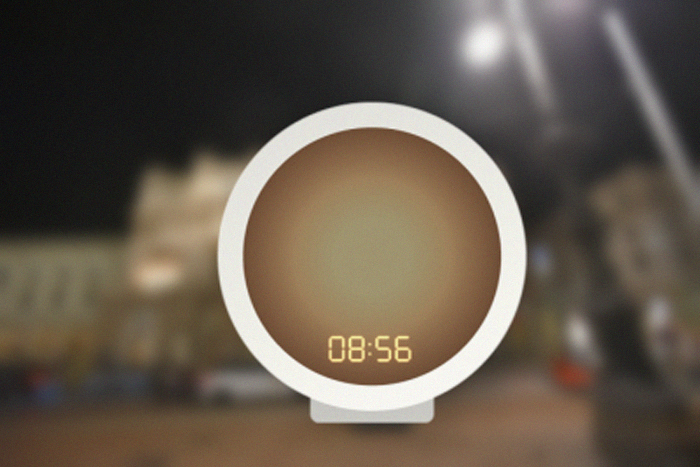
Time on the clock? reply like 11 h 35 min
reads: 8 h 56 min
